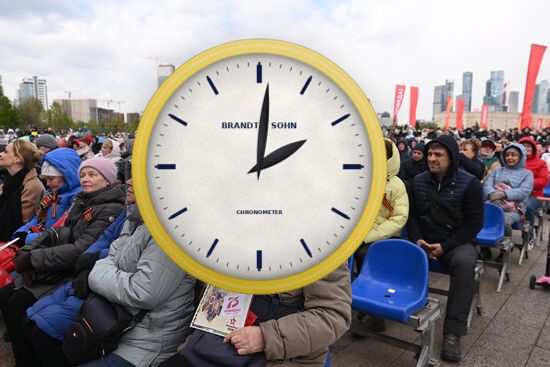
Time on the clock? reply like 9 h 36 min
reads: 2 h 01 min
